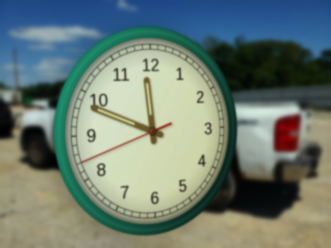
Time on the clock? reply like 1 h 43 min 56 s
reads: 11 h 48 min 42 s
